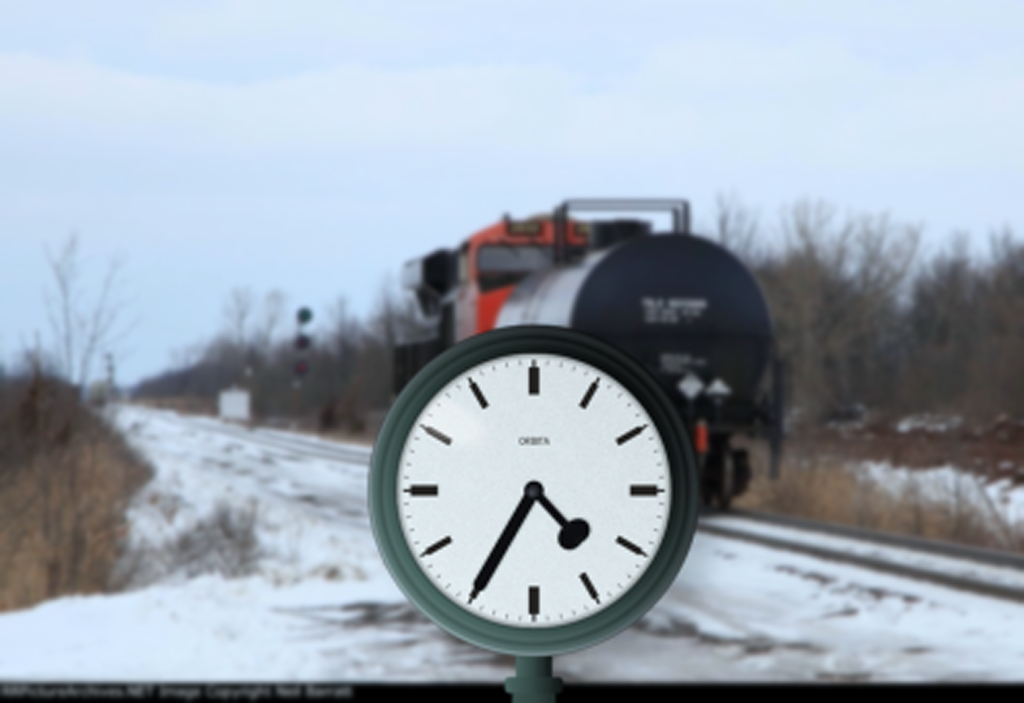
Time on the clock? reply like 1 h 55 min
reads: 4 h 35 min
